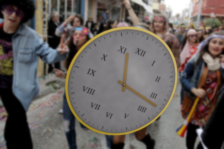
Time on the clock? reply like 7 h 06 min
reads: 11 h 17 min
